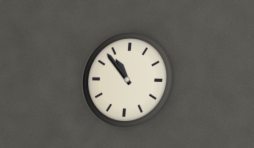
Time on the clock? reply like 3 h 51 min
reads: 10 h 53 min
